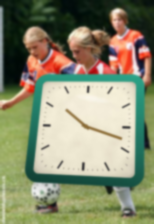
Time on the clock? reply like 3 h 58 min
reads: 10 h 18 min
